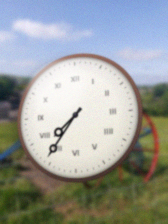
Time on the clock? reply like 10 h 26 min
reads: 7 h 36 min
